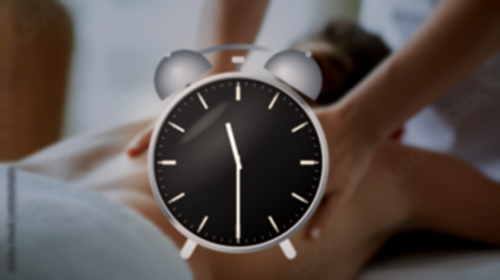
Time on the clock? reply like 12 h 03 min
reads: 11 h 30 min
